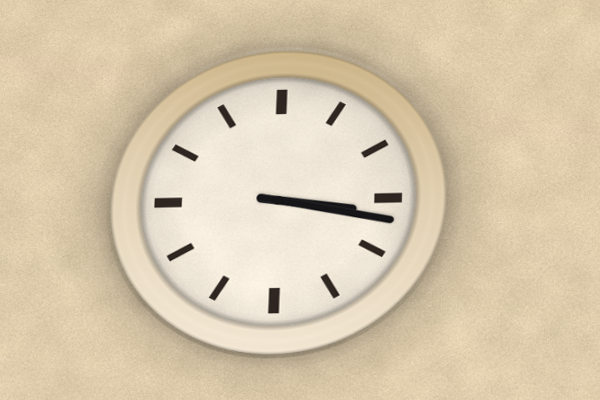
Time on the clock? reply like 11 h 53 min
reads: 3 h 17 min
